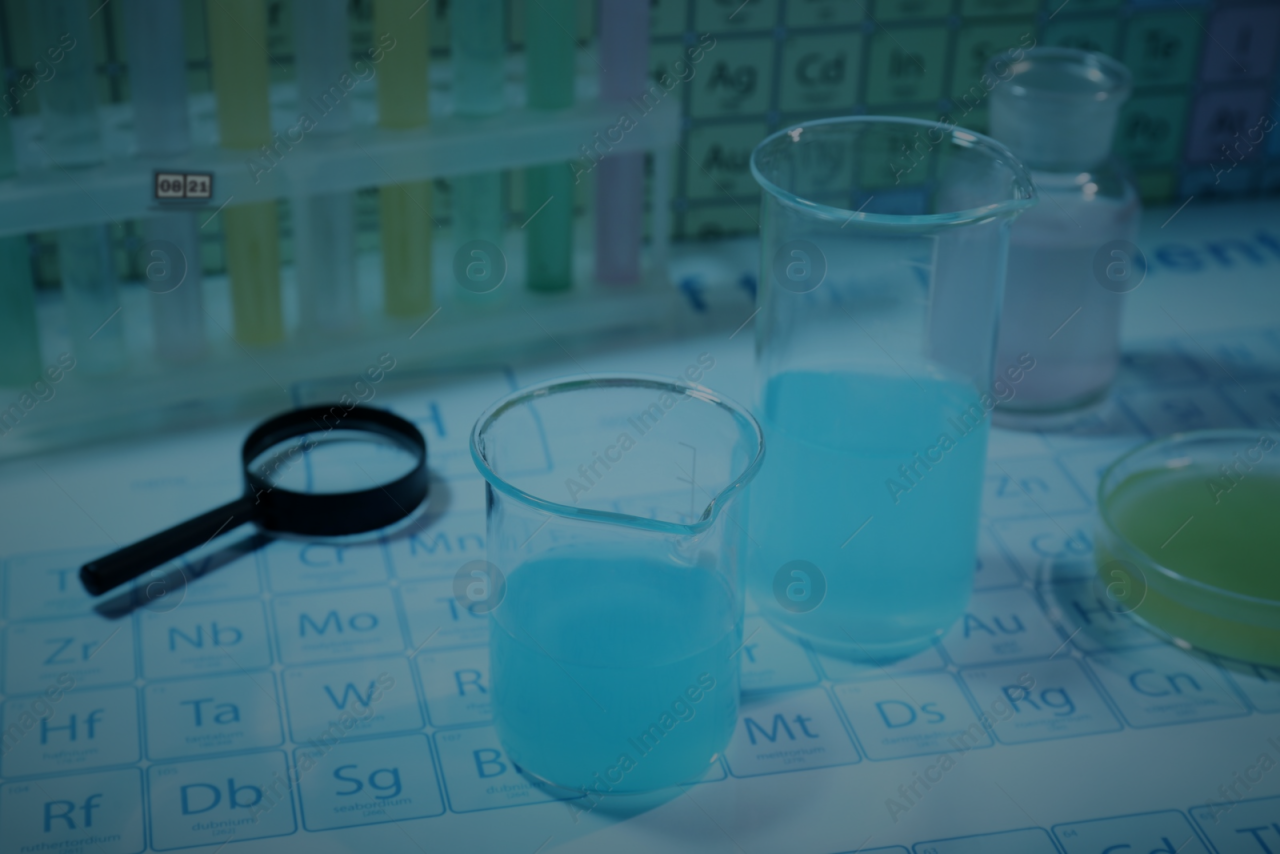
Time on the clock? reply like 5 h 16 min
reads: 8 h 21 min
